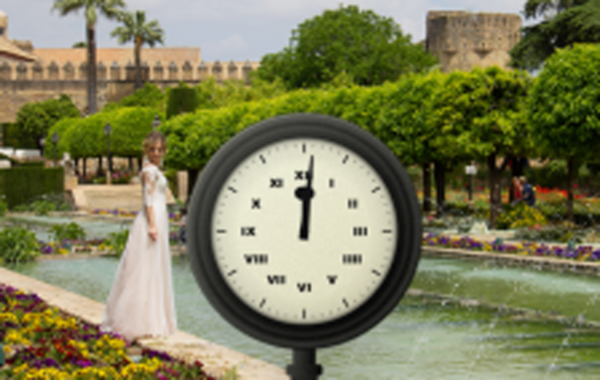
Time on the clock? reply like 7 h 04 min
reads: 12 h 01 min
